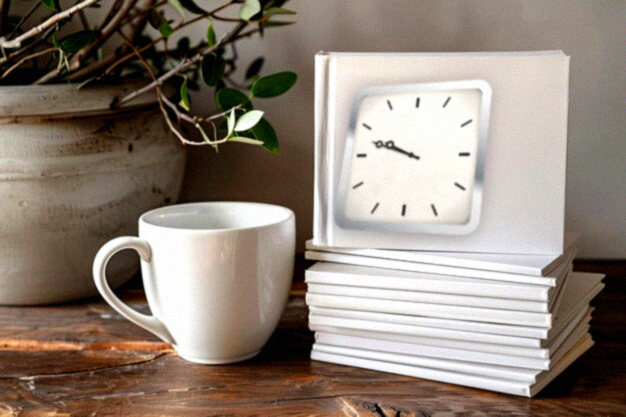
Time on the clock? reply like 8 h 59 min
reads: 9 h 48 min
